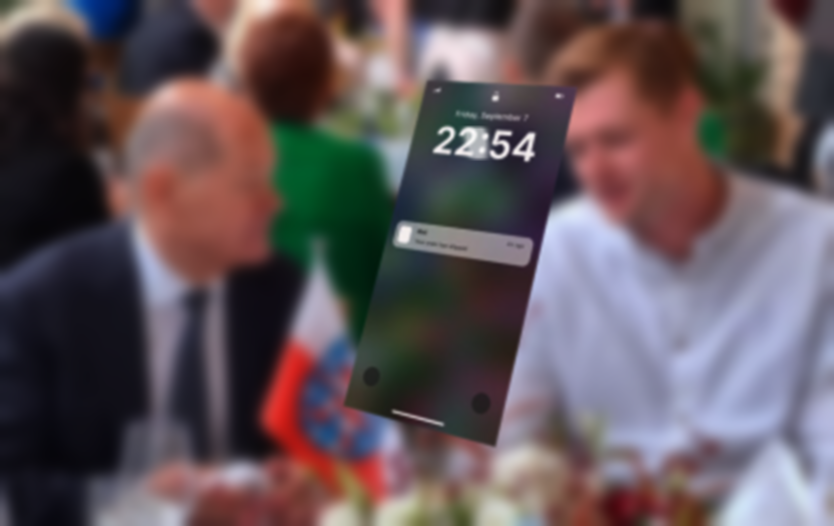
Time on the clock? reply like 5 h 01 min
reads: 22 h 54 min
